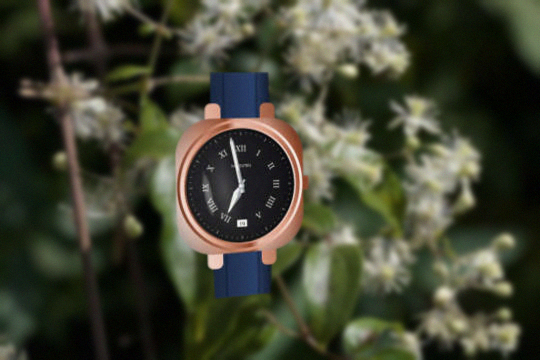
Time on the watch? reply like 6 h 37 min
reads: 6 h 58 min
